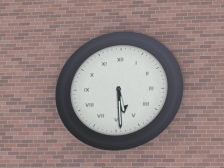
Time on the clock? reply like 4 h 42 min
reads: 5 h 29 min
